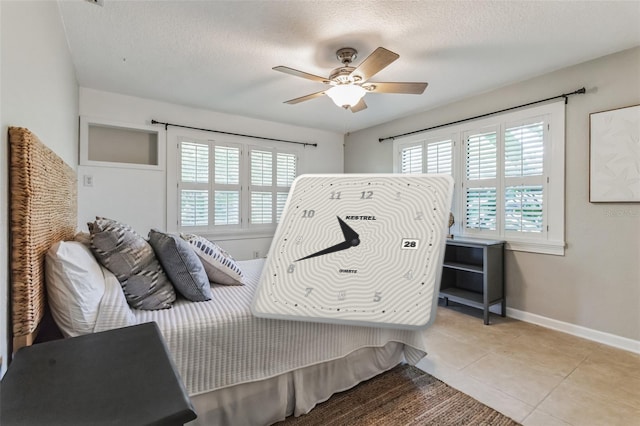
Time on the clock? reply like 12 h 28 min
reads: 10 h 41 min
